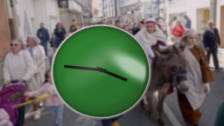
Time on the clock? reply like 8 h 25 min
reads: 3 h 46 min
